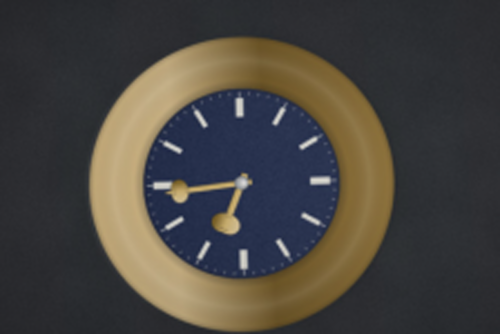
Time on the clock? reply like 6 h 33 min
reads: 6 h 44 min
